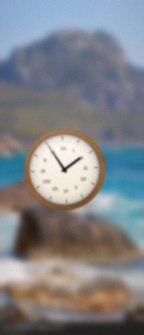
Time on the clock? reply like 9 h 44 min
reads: 1 h 55 min
